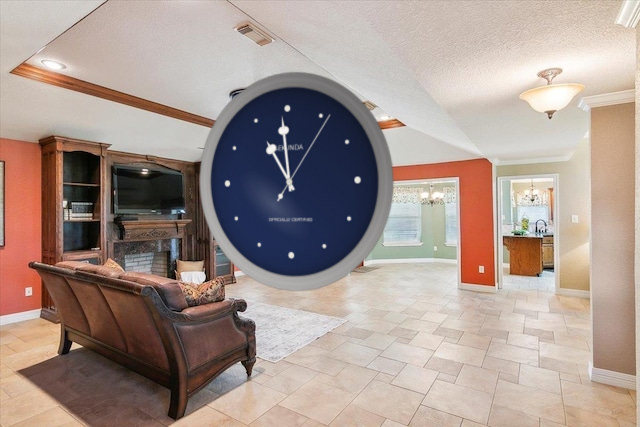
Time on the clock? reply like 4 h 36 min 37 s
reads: 10 h 59 min 06 s
